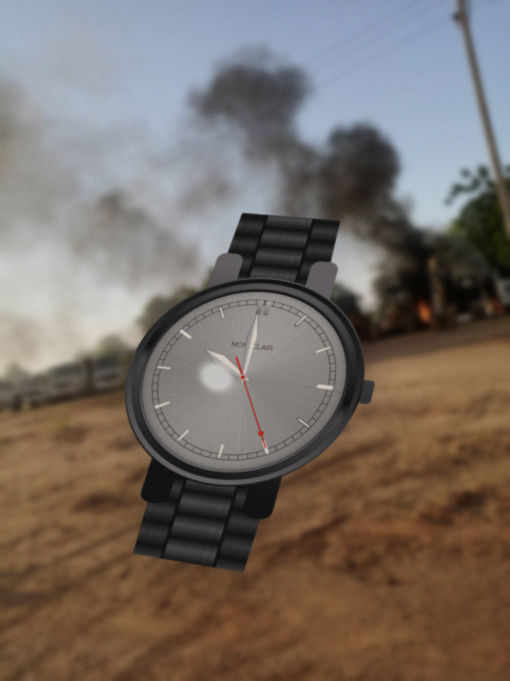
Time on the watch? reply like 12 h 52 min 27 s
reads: 9 h 59 min 25 s
